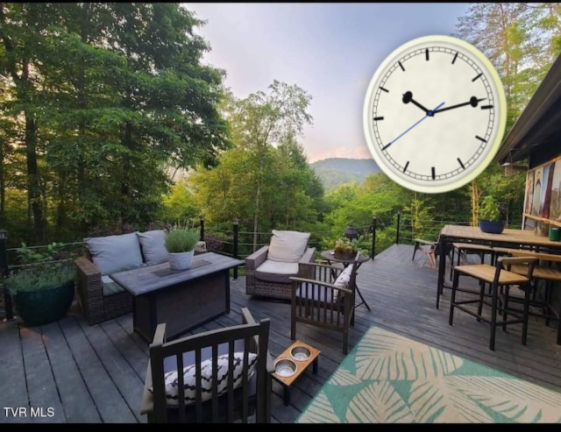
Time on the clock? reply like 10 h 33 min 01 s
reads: 10 h 13 min 40 s
